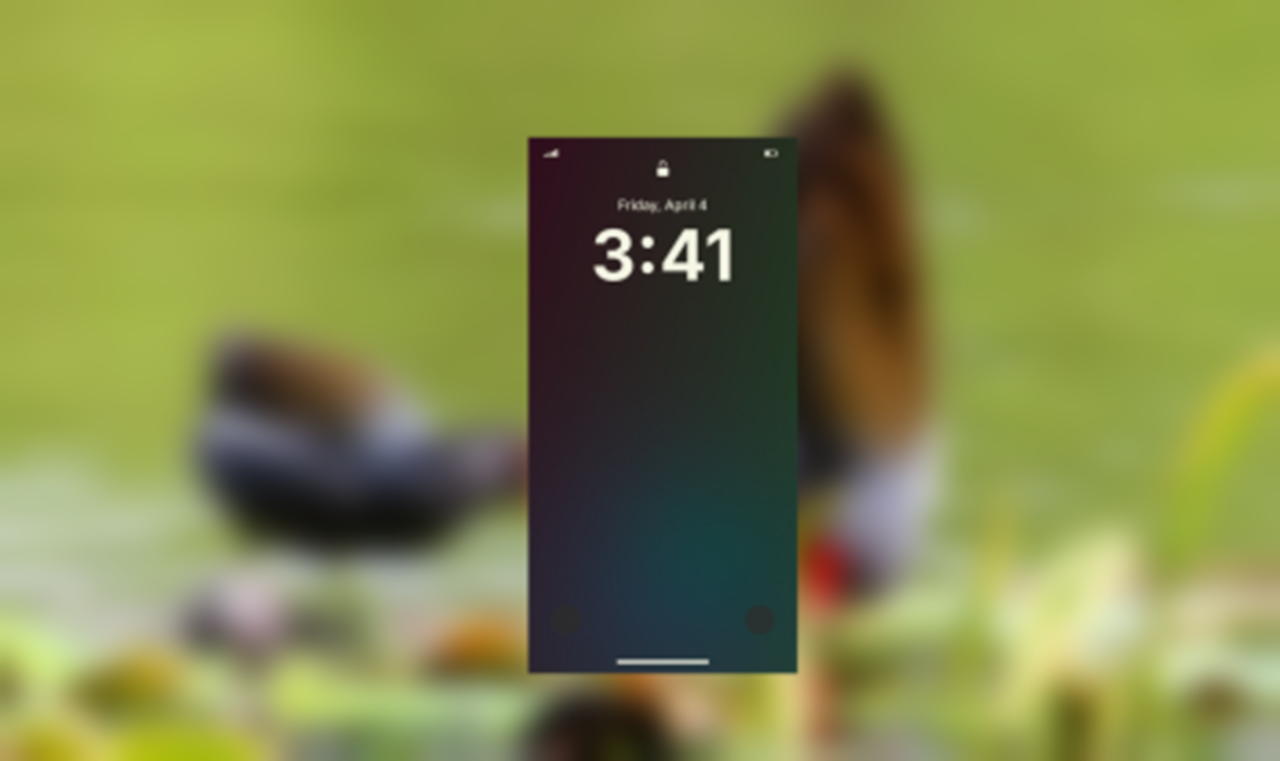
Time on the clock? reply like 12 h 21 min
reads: 3 h 41 min
